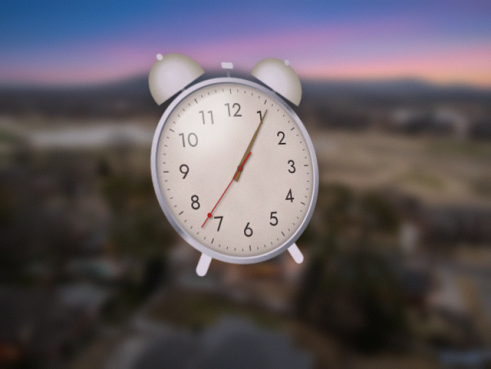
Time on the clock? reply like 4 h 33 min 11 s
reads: 1 h 05 min 37 s
